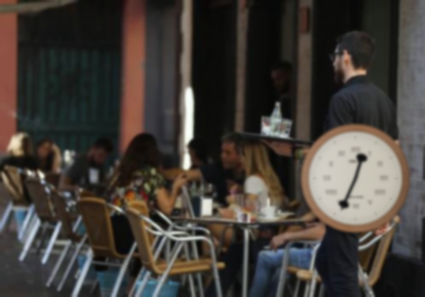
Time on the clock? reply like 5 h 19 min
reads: 12 h 34 min
